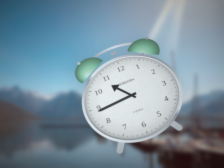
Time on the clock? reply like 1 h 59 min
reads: 10 h 44 min
